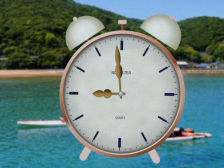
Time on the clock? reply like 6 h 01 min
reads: 8 h 59 min
